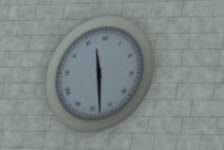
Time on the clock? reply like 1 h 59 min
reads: 11 h 28 min
